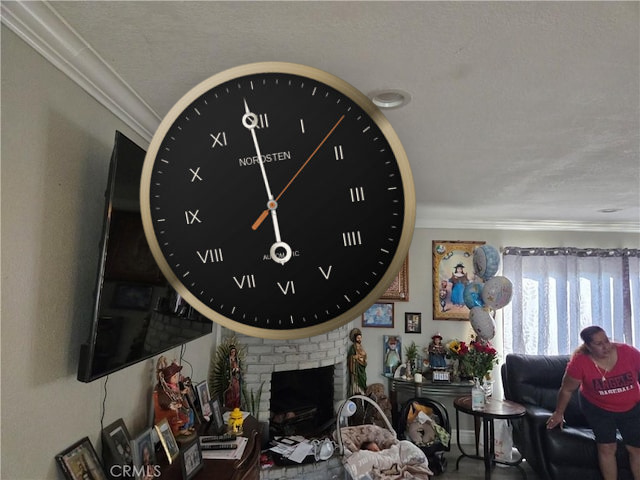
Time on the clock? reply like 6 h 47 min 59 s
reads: 5 h 59 min 08 s
